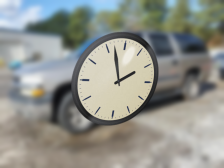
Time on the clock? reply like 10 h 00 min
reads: 1 h 57 min
